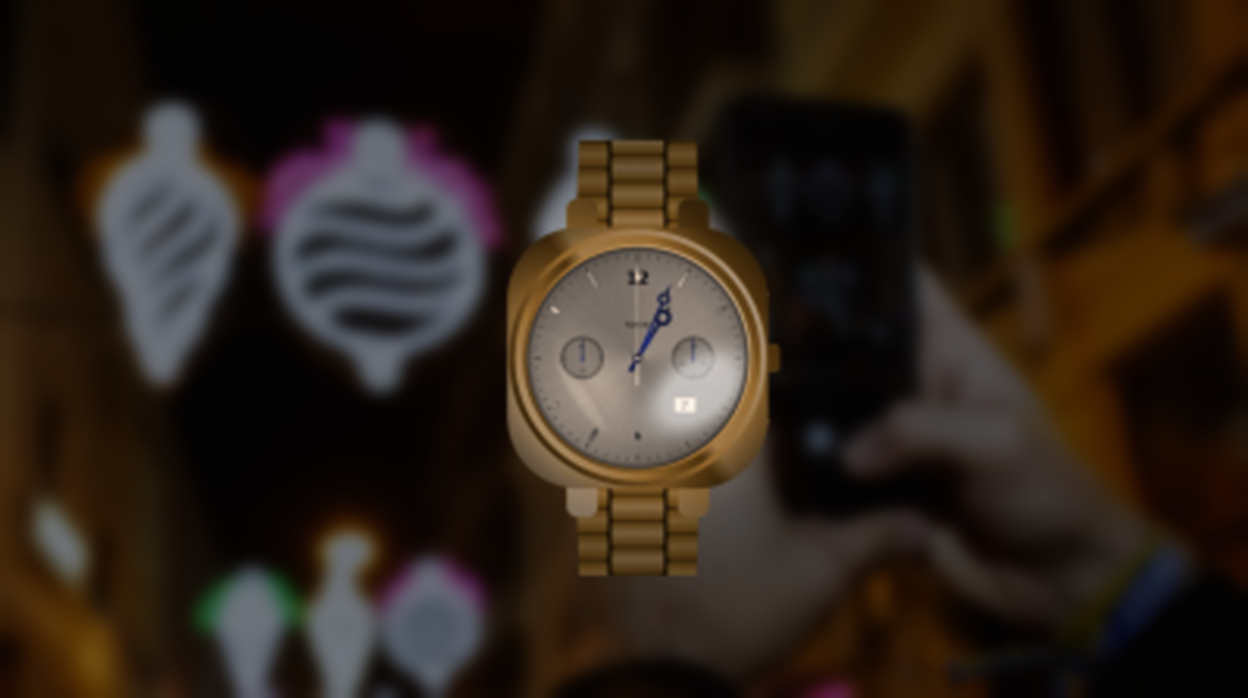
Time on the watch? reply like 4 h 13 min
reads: 1 h 04 min
